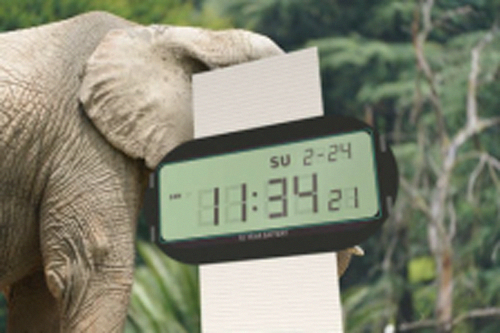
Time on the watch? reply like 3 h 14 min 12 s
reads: 11 h 34 min 21 s
